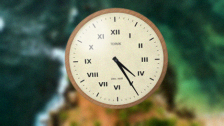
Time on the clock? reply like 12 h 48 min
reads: 4 h 25 min
